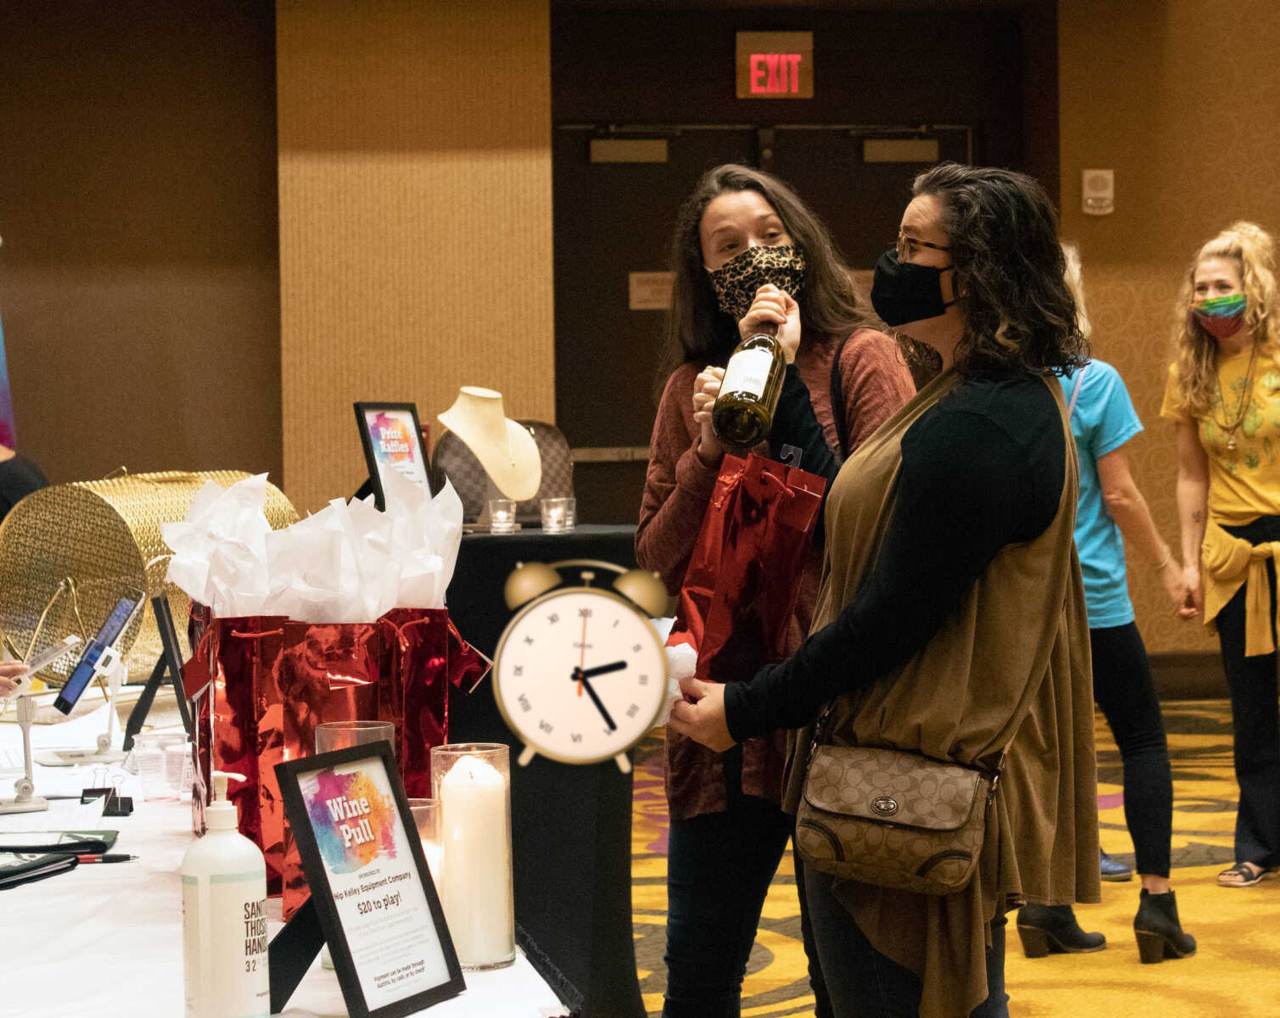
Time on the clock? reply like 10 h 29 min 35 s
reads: 2 h 24 min 00 s
